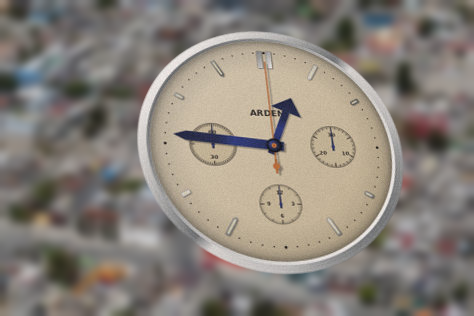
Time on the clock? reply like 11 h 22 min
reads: 12 h 46 min
